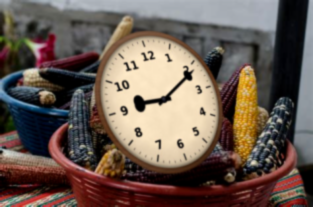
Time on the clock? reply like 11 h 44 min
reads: 9 h 11 min
